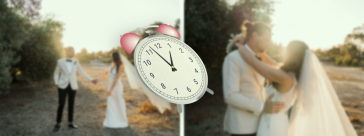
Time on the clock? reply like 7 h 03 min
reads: 12 h 57 min
